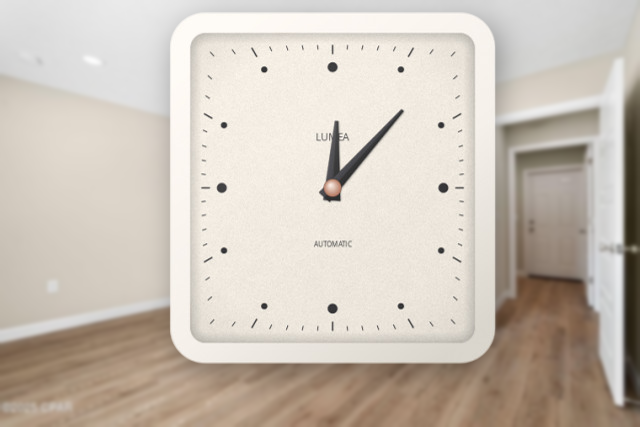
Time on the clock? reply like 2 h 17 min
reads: 12 h 07 min
